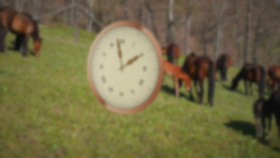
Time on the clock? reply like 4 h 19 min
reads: 1 h 58 min
